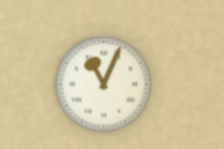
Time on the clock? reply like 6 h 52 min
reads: 11 h 04 min
